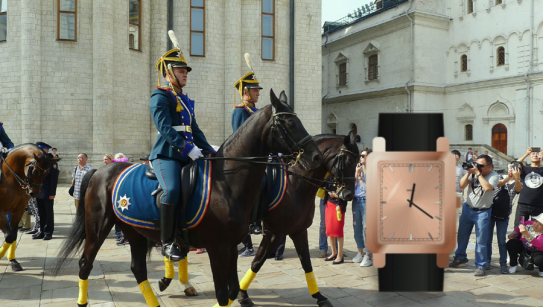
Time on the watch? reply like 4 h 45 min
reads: 12 h 21 min
